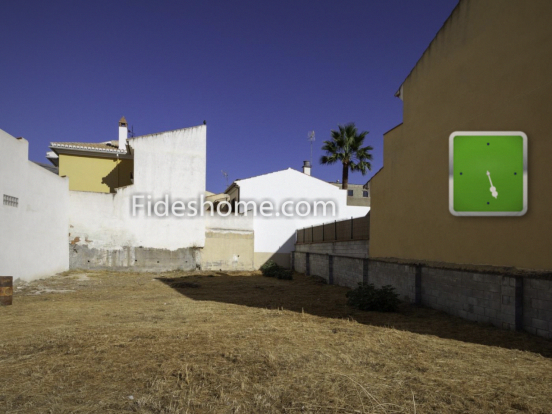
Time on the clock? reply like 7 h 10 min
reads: 5 h 27 min
